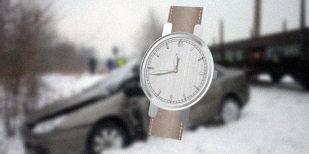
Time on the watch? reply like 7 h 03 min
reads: 11 h 43 min
